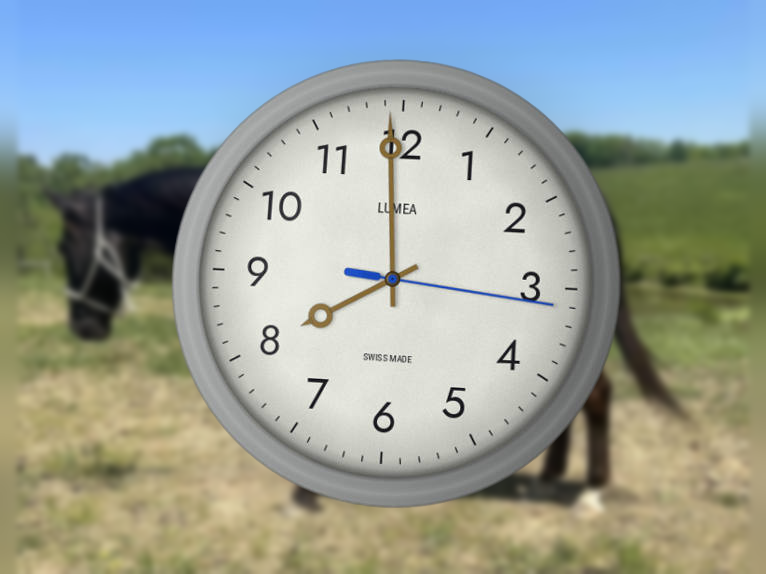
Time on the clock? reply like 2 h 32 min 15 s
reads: 7 h 59 min 16 s
